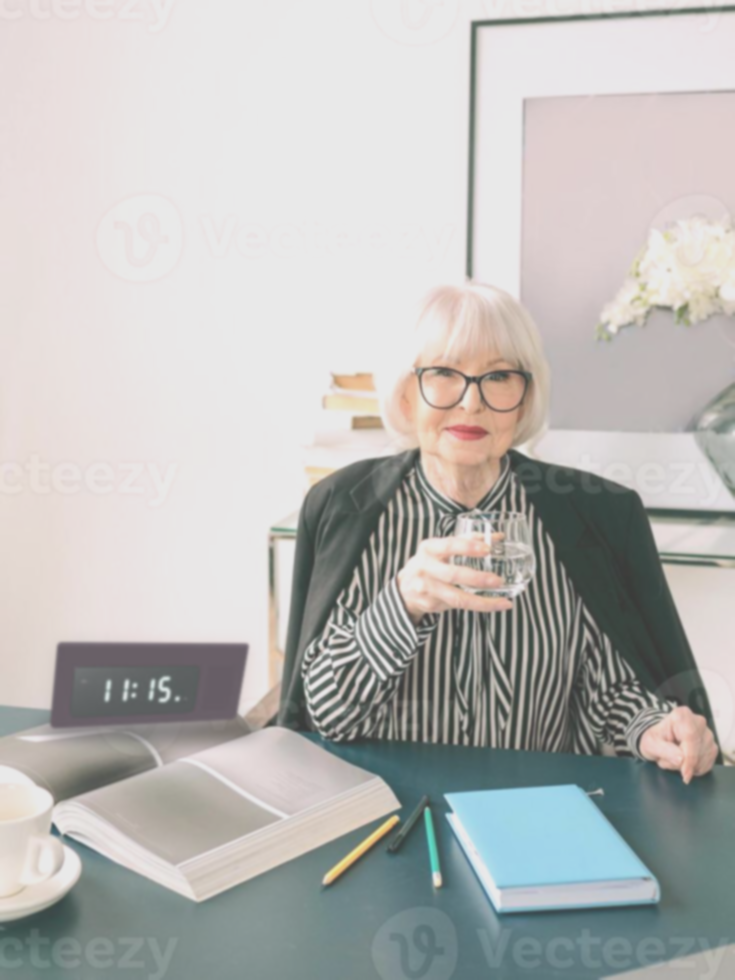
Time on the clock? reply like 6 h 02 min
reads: 11 h 15 min
